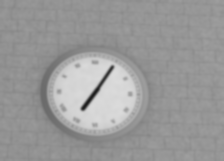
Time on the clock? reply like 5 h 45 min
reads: 7 h 05 min
